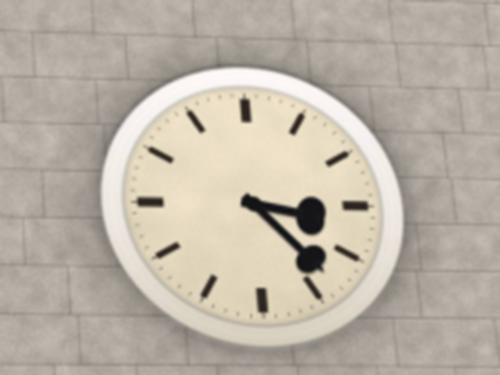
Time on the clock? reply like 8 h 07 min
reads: 3 h 23 min
